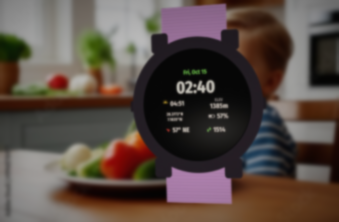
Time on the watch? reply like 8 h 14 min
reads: 2 h 40 min
